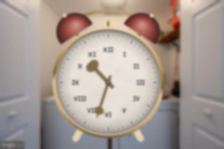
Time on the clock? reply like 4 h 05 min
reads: 10 h 33 min
